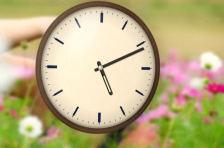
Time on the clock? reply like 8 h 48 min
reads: 5 h 11 min
